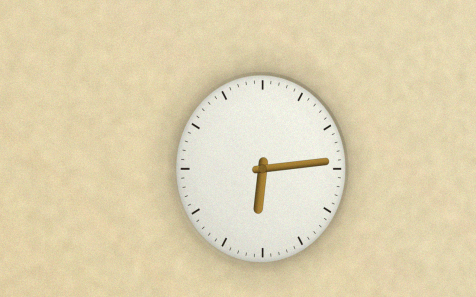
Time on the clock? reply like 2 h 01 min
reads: 6 h 14 min
